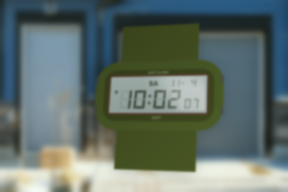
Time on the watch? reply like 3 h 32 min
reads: 10 h 02 min
